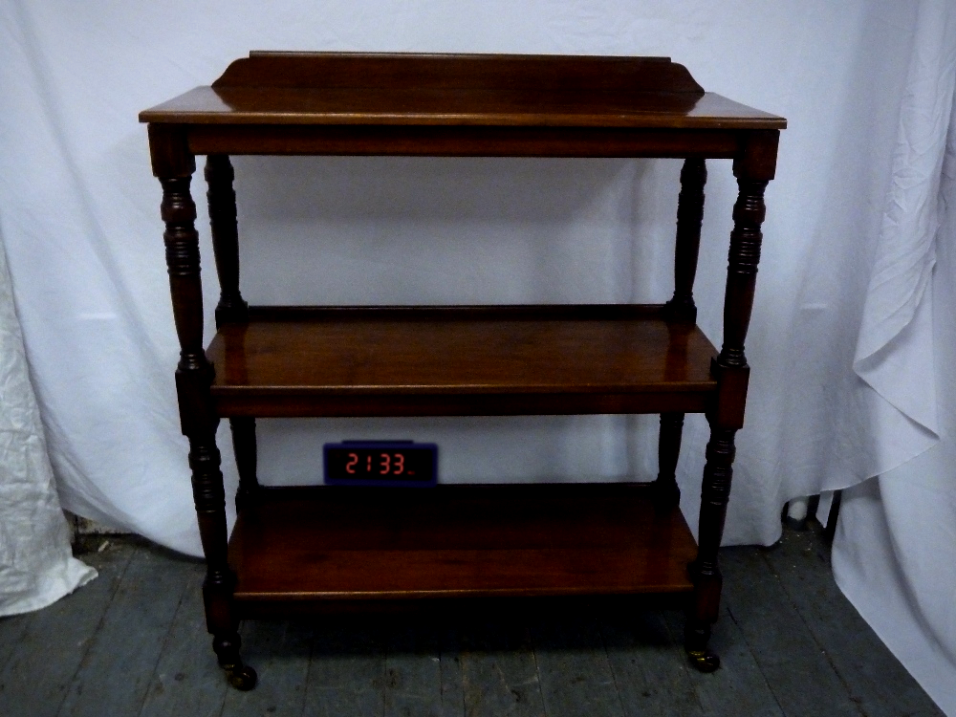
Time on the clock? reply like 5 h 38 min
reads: 21 h 33 min
